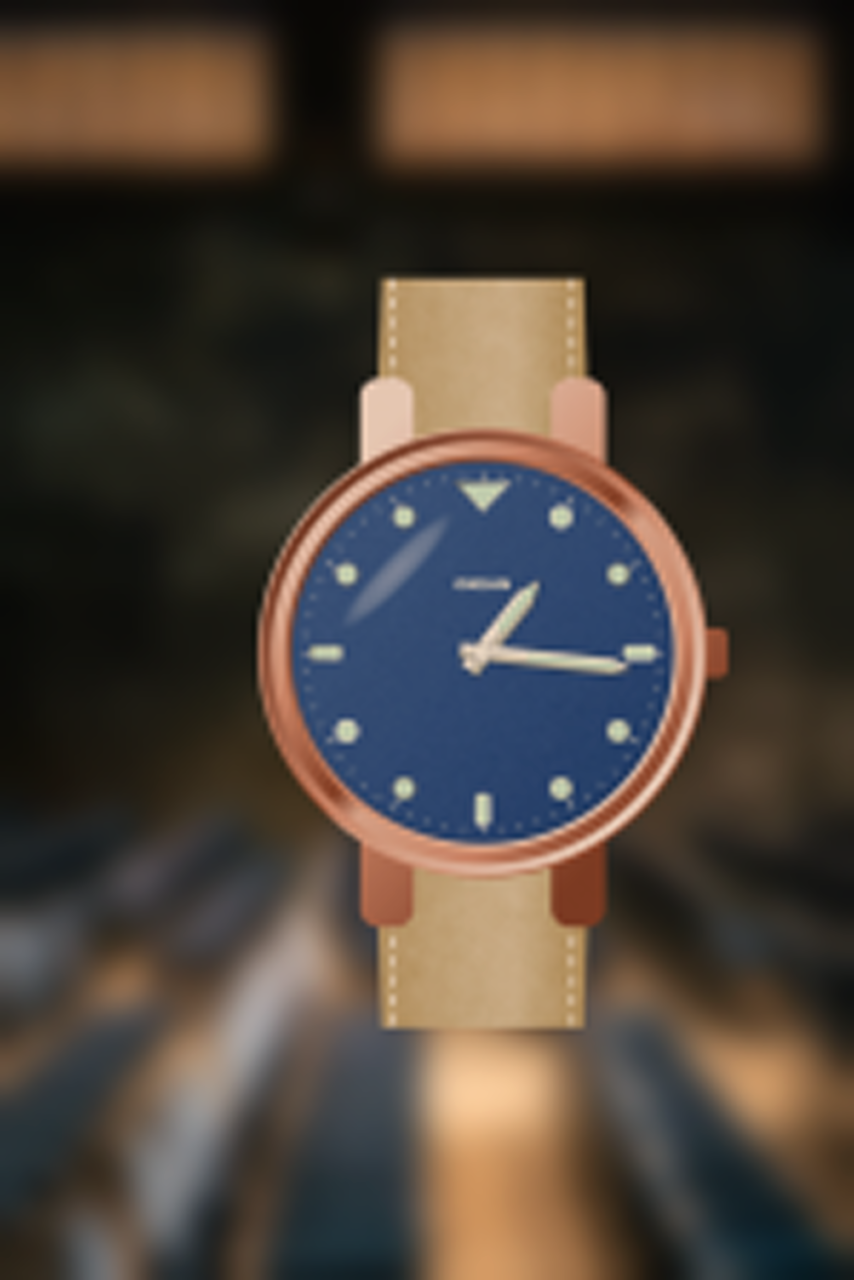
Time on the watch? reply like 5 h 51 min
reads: 1 h 16 min
